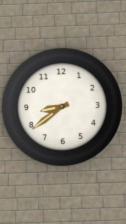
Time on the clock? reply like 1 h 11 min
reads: 8 h 39 min
